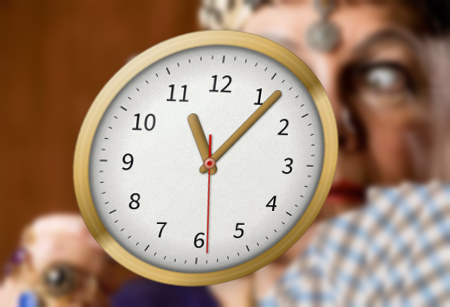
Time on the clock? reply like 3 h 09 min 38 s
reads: 11 h 06 min 29 s
